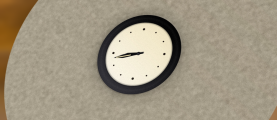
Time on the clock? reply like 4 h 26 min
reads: 8 h 43 min
